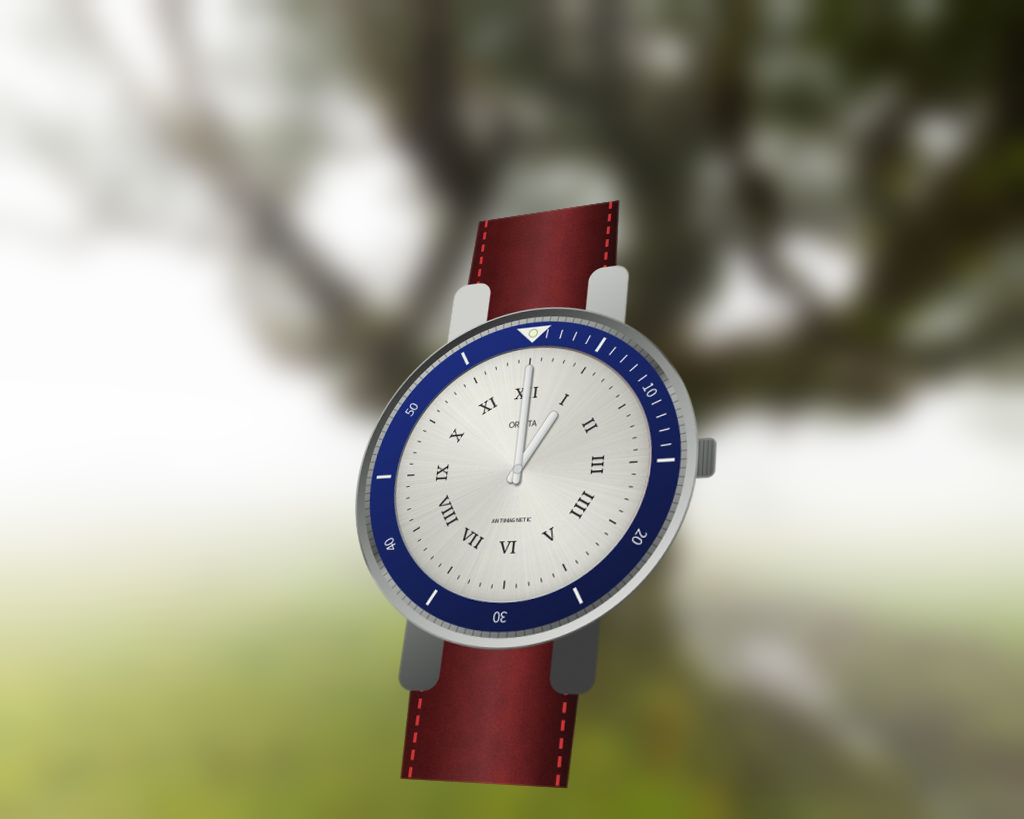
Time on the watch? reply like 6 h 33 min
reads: 1 h 00 min
